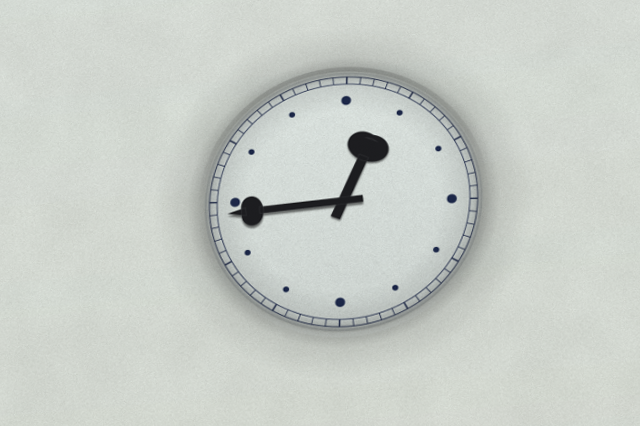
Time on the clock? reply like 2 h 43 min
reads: 12 h 44 min
